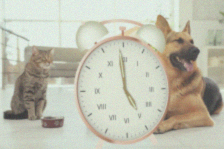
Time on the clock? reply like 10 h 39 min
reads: 4 h 59 min
